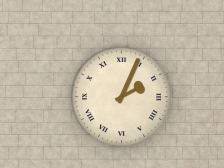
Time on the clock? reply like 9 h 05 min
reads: 2 h 04 min
